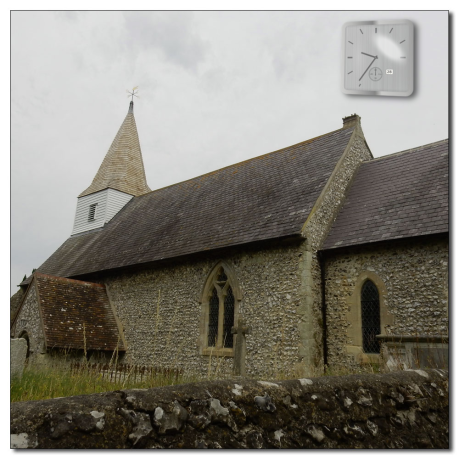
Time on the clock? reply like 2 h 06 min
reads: 9 h 36 min
